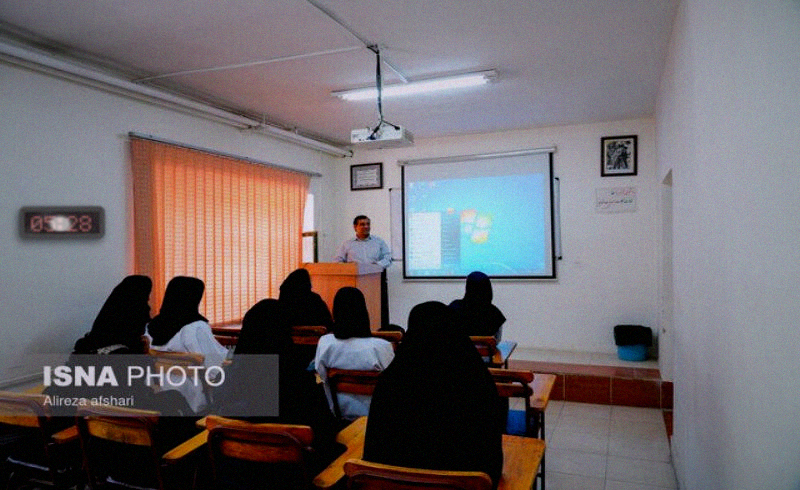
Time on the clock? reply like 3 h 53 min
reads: 5 h 28 min
